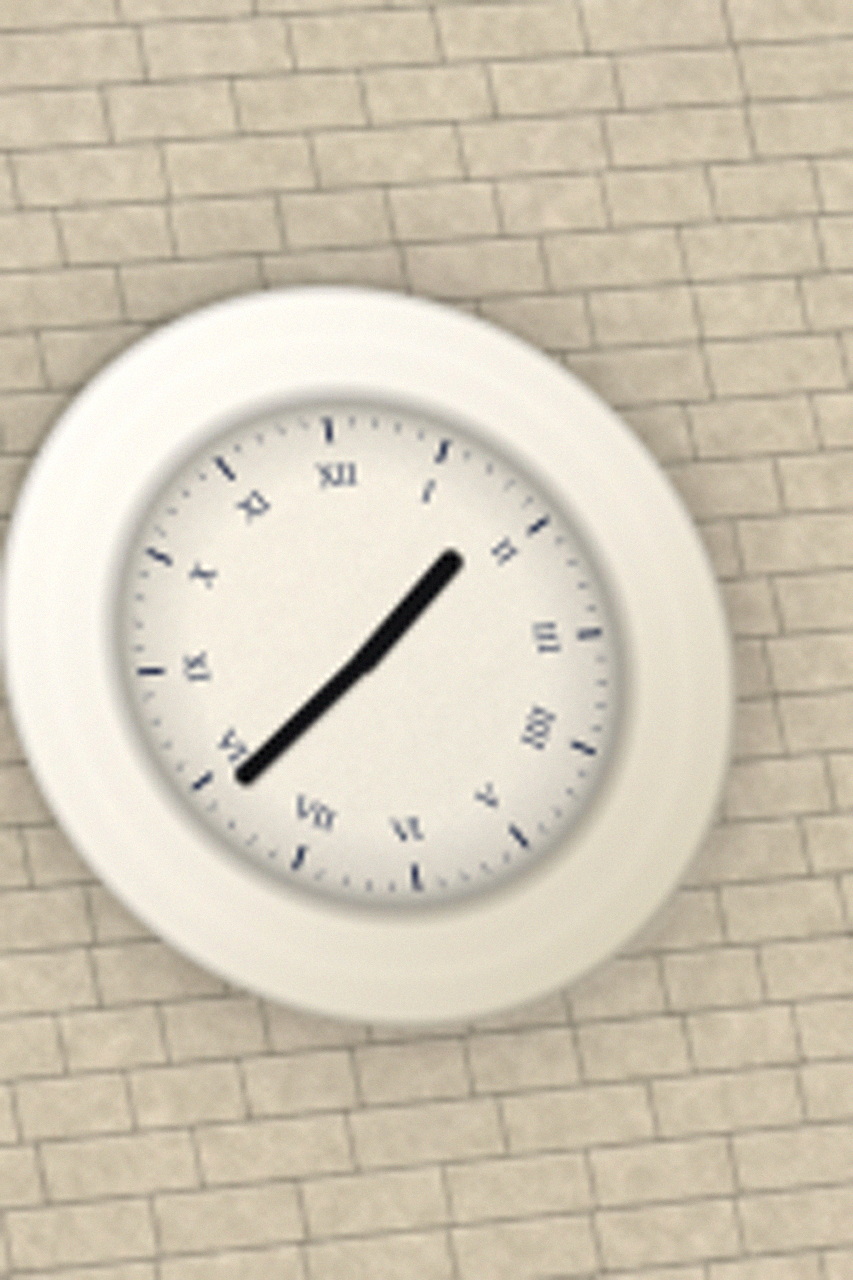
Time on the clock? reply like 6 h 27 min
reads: 1 h 39 min
